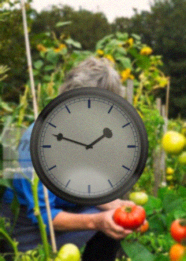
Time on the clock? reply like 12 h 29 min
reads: 1 h 48 min
